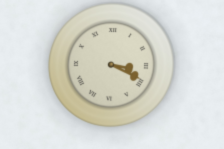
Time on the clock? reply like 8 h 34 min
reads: 3 h 19 min
